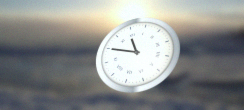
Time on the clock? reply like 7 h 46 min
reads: 11 h 50 min
